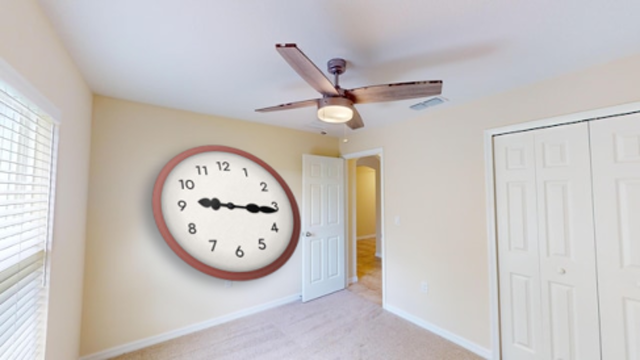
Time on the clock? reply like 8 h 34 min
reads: 9 h 16 min
